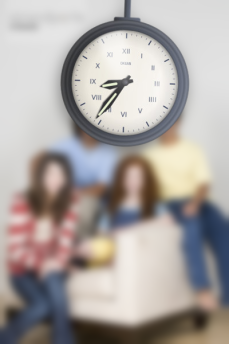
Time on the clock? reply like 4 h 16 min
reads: 8 h 36 min
